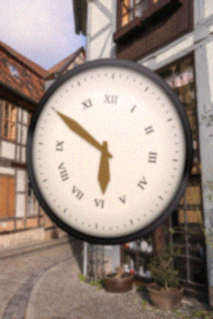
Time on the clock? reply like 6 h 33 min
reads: 5 h 50 min
